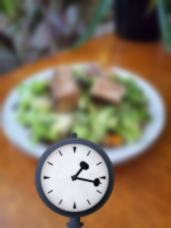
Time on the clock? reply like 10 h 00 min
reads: 1 h 17 min
